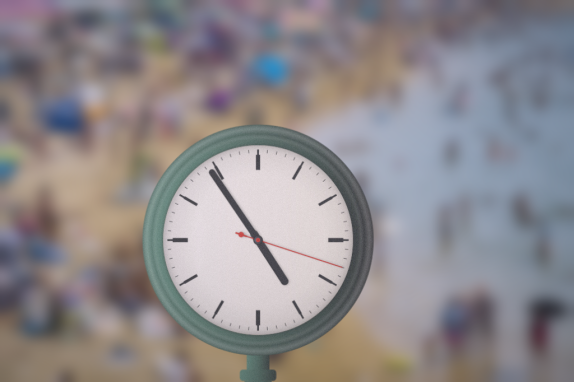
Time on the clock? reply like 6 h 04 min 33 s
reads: 4 h 54 min 18 s
